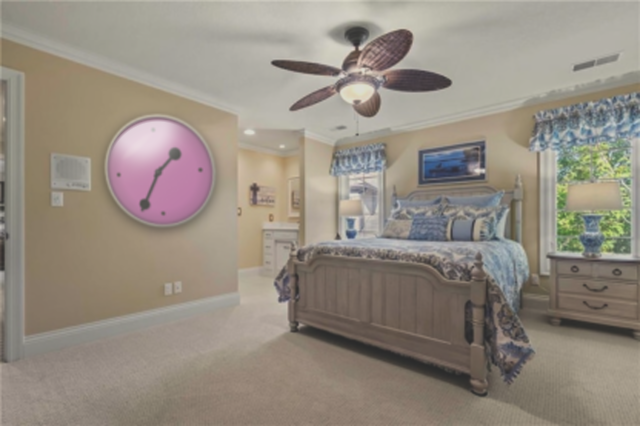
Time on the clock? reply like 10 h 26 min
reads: 1 h 35 min
